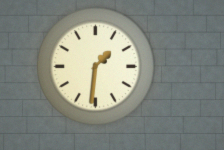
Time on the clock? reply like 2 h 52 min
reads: 1 h 31 min
